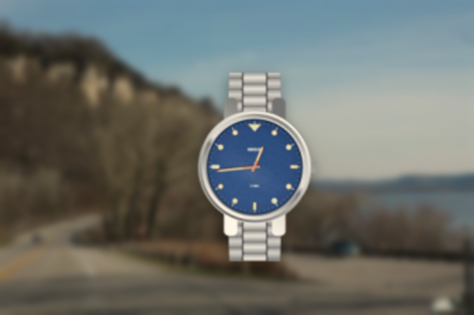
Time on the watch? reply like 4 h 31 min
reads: 12 h 44 min
